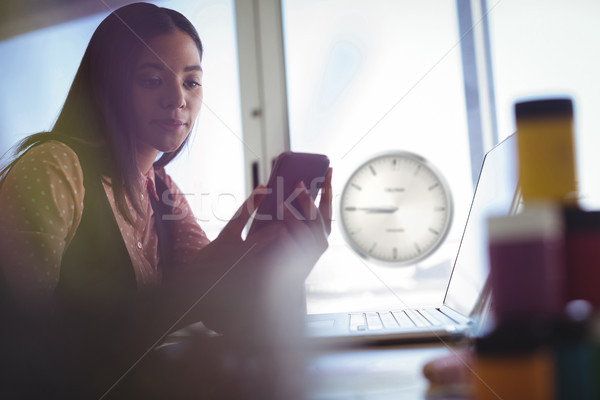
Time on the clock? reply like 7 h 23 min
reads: 8 h 45 min
